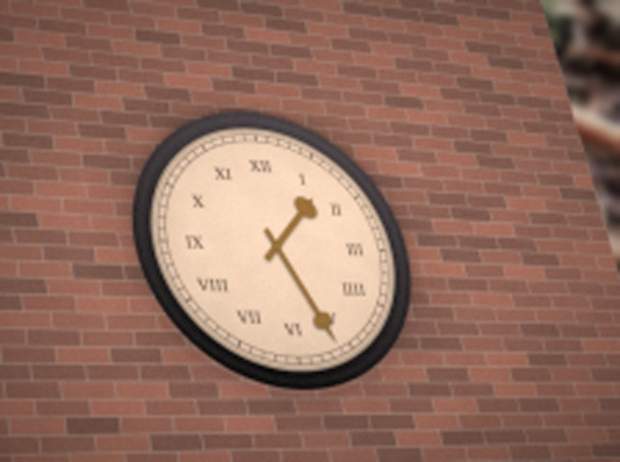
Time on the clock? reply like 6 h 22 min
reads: 1 h 26 min
